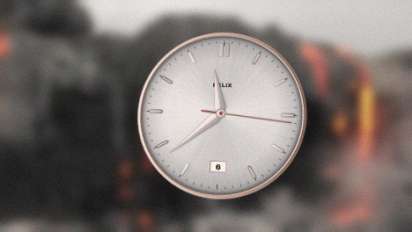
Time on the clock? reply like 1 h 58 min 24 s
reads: 11 h 38 min 16 s
